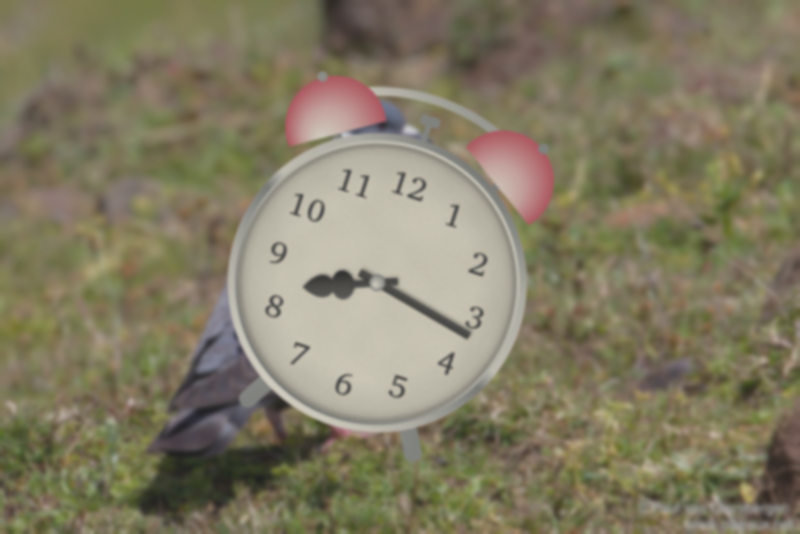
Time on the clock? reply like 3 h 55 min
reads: 8 h 17 min
